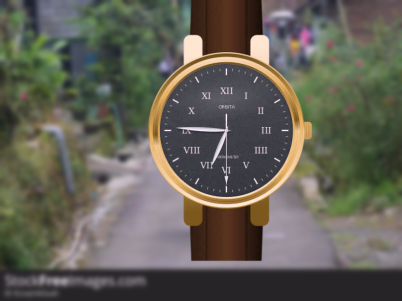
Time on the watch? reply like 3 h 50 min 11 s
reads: 6 h 45 min 30 s
